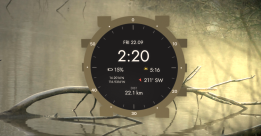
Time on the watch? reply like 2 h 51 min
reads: 2 h 20 min
